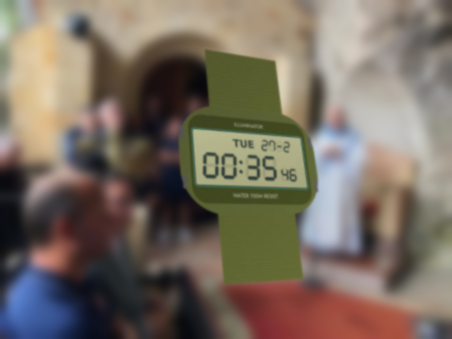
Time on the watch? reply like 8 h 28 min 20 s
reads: 0 h 35 min 46 s
